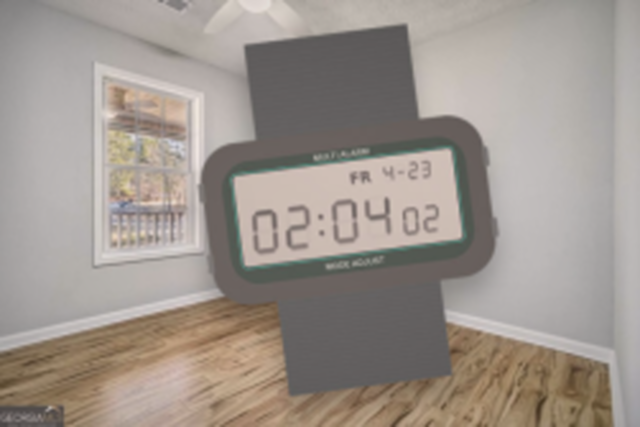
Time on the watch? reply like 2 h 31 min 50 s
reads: 2 h 04 min 02 s
